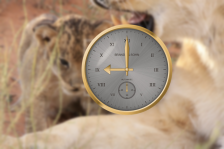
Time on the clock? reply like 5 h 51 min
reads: 9 h 00 min
